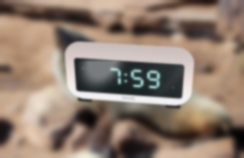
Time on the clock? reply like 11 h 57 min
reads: 7 h 59 min
